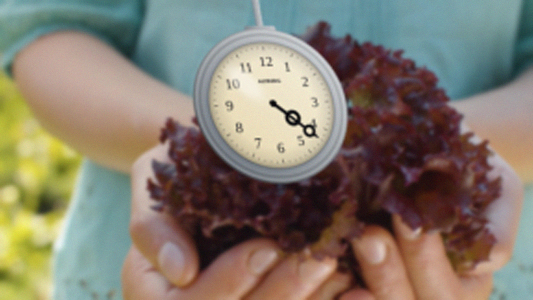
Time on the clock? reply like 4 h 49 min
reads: 4 h 22 min
